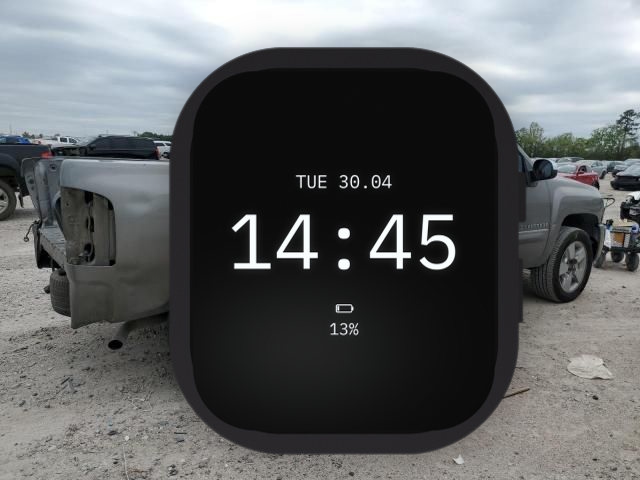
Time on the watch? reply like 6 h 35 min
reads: 14 h 45 min
